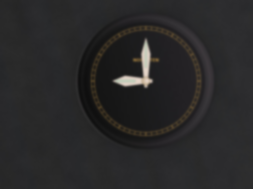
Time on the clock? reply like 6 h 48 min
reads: 9 h 00 min
